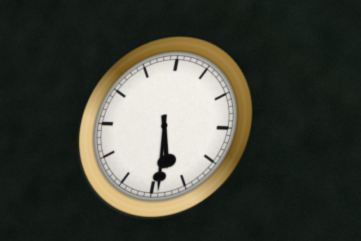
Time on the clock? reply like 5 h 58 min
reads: 5 h 29 min
